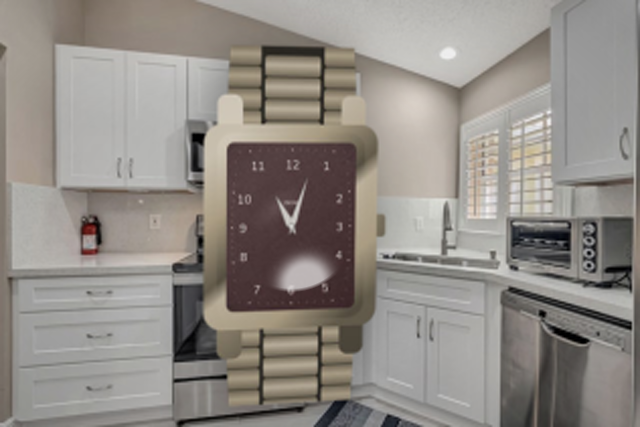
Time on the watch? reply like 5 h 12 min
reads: 11 h 03 min
